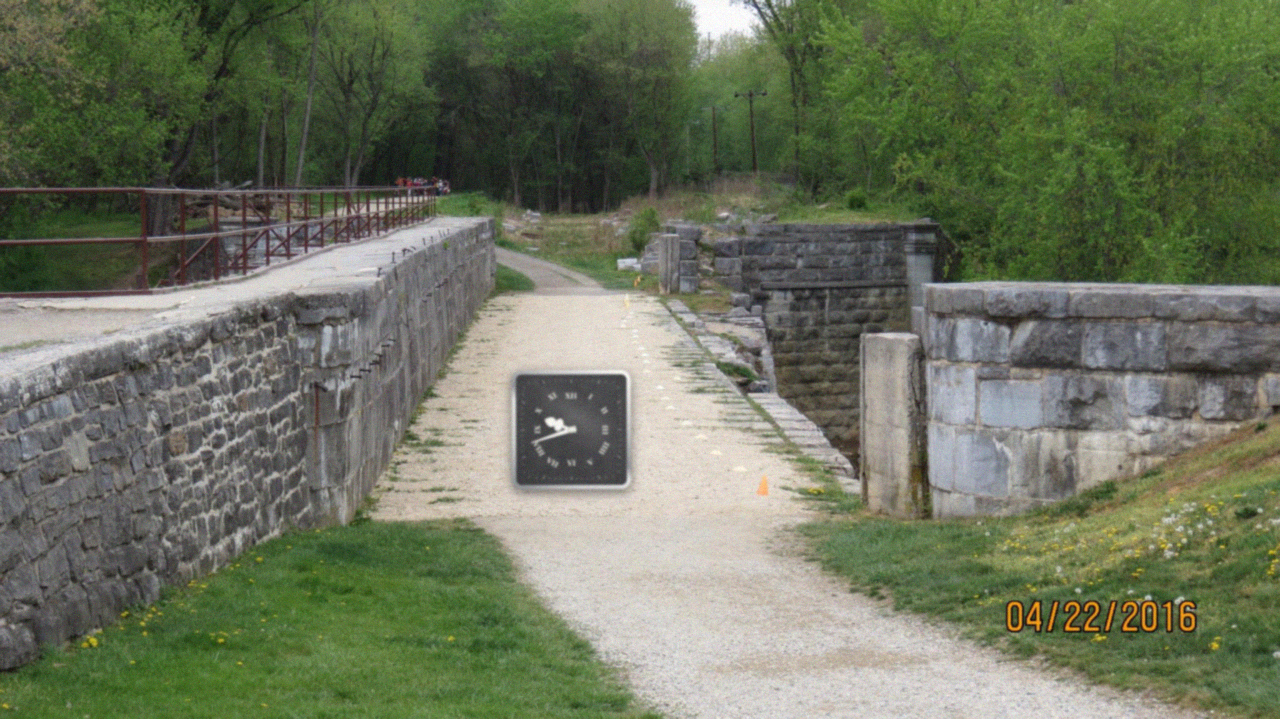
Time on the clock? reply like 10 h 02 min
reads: 9 h 42 min
